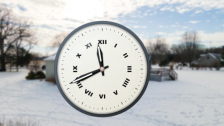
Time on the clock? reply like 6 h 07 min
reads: 11 h 41 min
